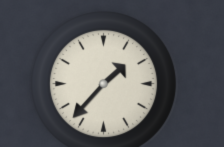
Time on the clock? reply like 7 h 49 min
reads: 1 h 37 min
